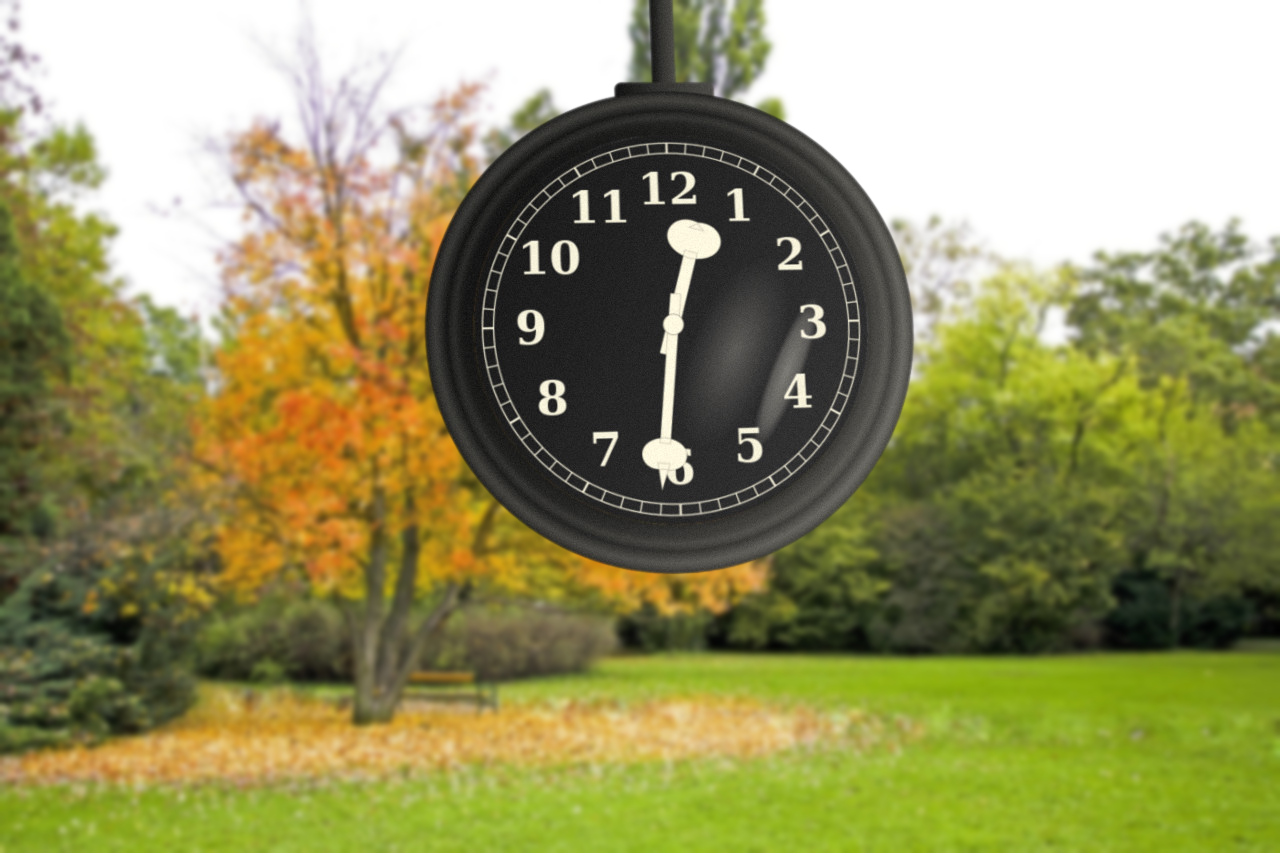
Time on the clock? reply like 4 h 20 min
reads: 12 h 31 min
